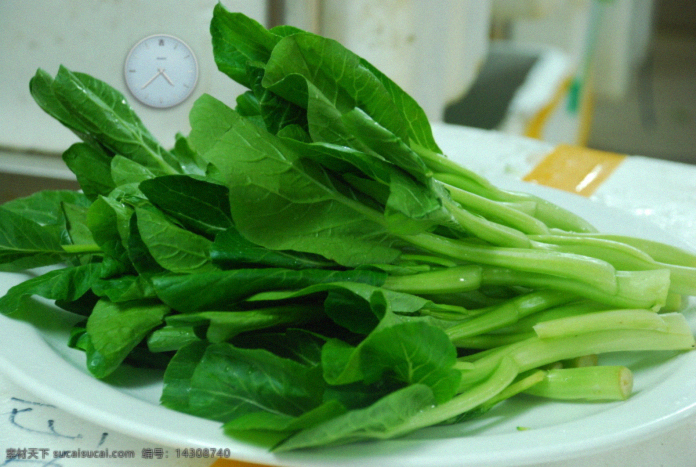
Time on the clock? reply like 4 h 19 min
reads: 4 h 38 min
